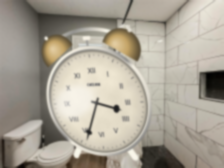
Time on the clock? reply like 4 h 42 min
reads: 3 h 34 min
